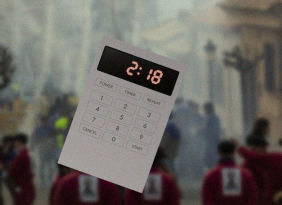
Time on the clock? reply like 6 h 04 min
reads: 2 h 18 min
